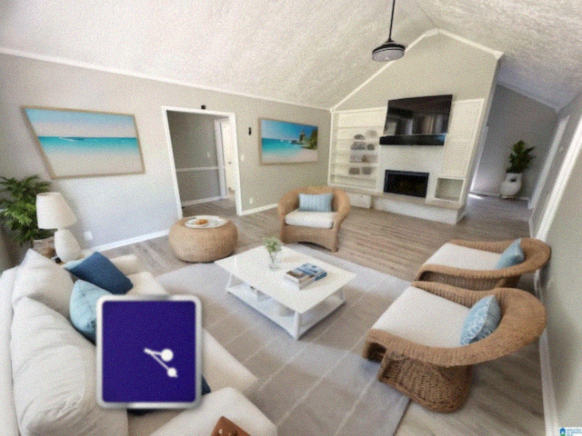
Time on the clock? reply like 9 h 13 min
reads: 3 h 22 min
